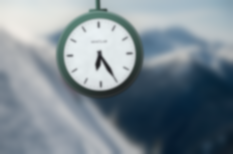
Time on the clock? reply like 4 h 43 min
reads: 6 h 25 min
